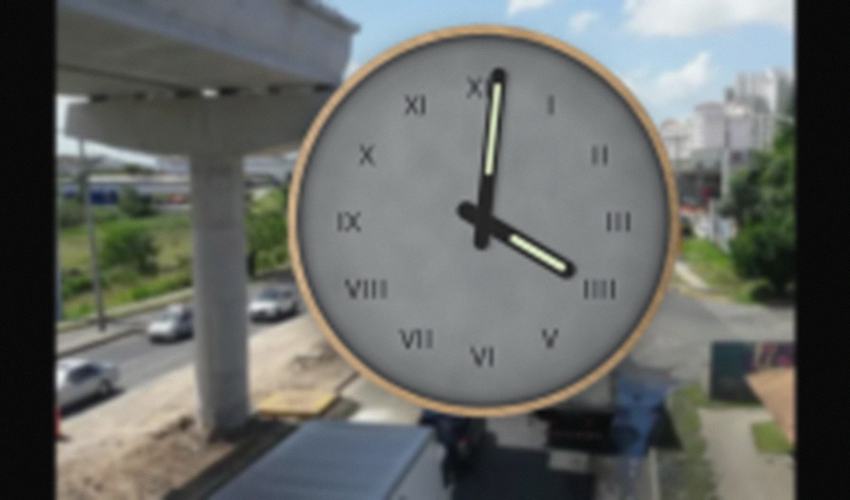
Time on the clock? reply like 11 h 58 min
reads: 4 h 01 min
